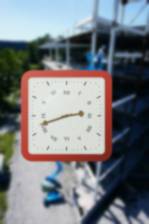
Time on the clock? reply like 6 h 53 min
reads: 2 h 42 min
